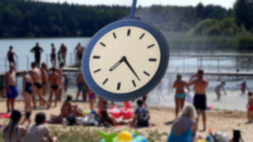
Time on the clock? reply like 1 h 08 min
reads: 7 h 23 min
